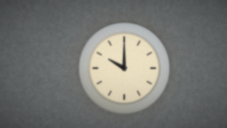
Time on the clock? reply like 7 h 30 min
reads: 10 h 00 min
